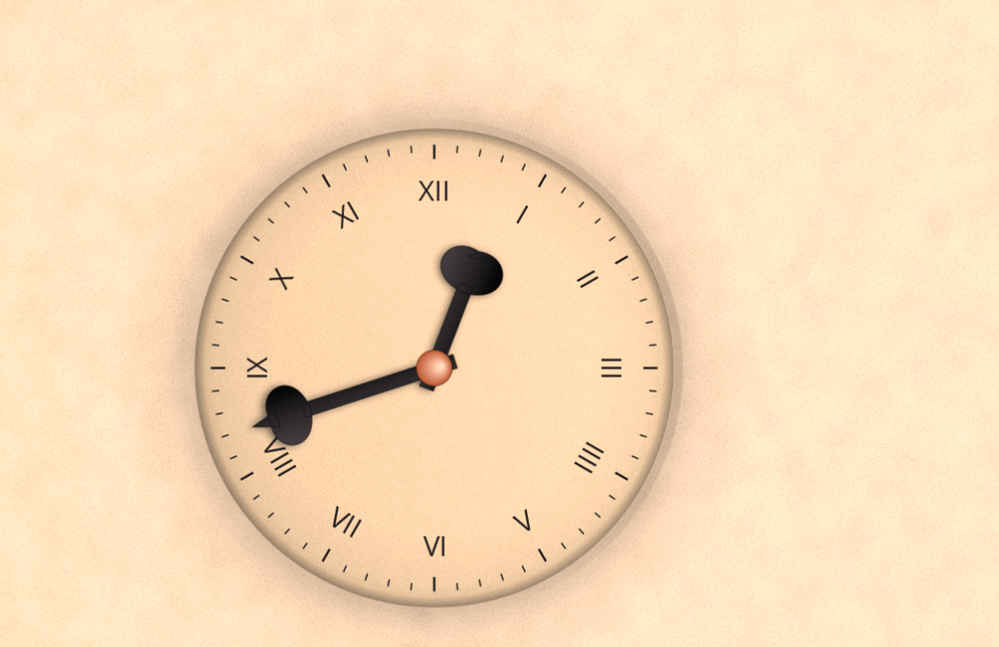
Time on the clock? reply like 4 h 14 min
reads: 12 h 42 min
